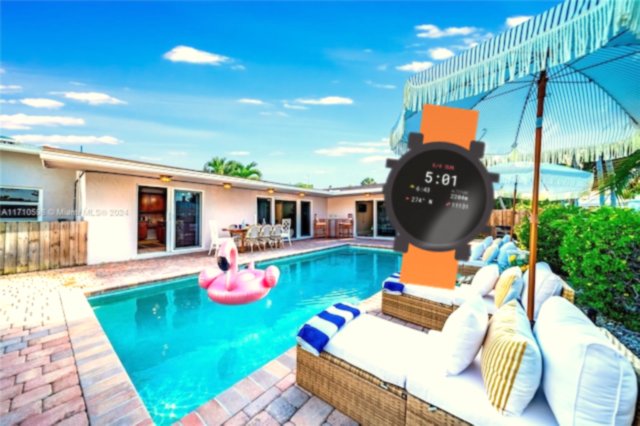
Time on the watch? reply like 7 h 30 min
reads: 5 h 01 min
